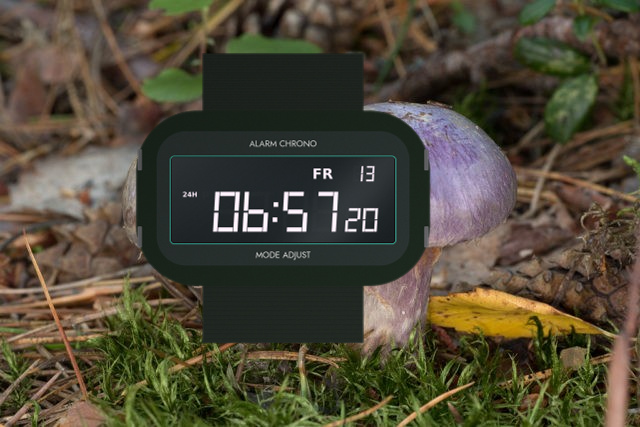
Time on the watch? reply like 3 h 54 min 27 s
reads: 6 h 57 min 20 s
